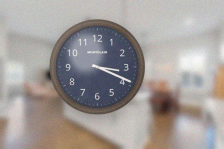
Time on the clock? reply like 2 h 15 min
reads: 3 h 19 min
